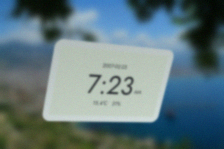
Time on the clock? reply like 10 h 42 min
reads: 7 h 23 min
